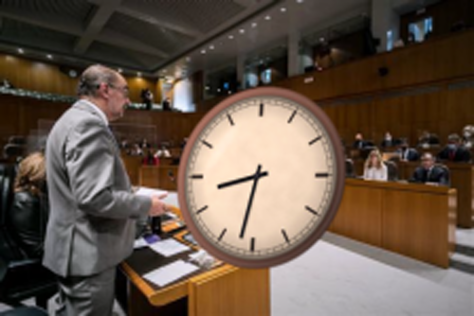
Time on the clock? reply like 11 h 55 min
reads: 8 h 32 min
